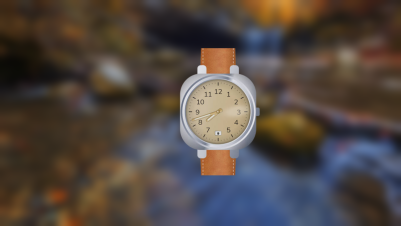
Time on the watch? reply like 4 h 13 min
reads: 7 h 42 min
